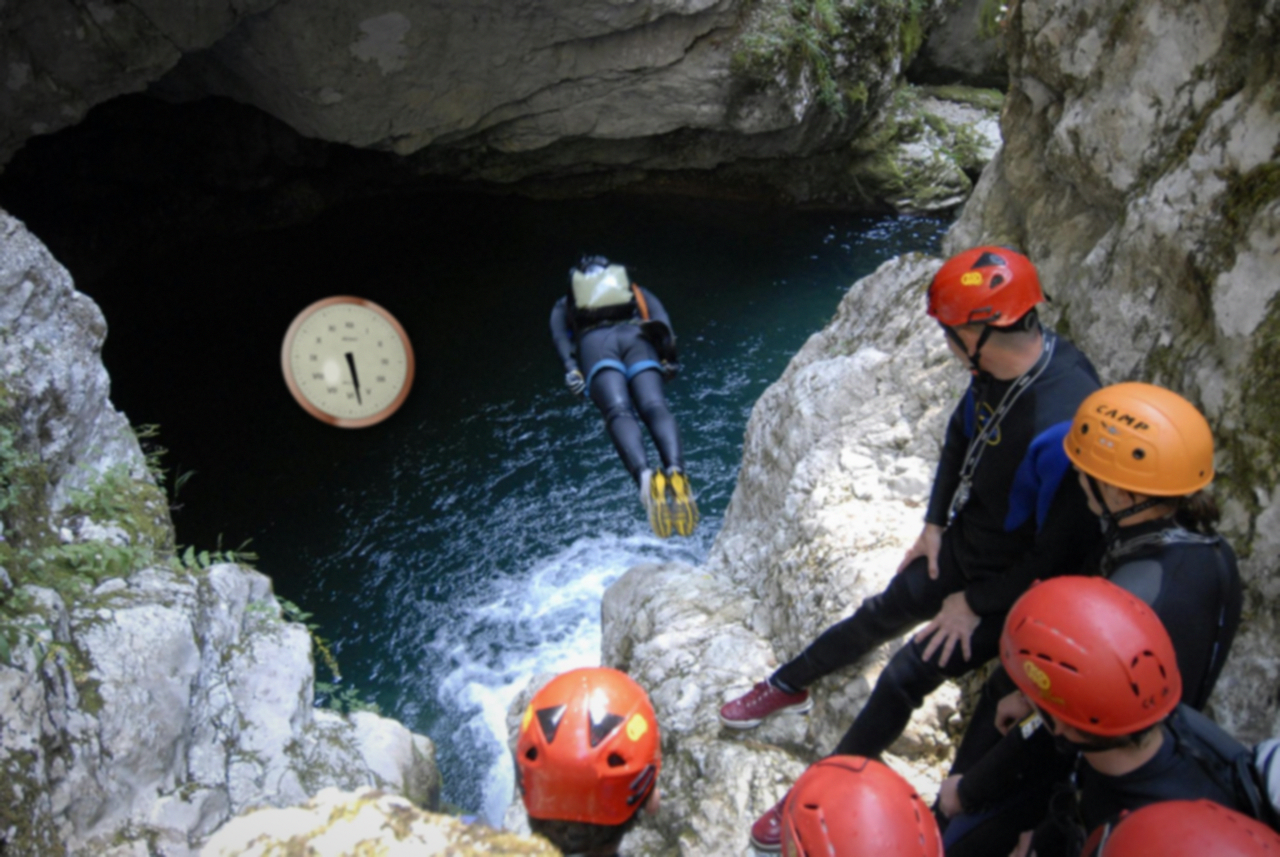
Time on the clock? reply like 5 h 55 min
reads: 5 h 28 min
